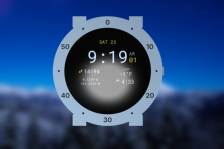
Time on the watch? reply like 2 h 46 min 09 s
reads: 9 h 19 min 01 s
